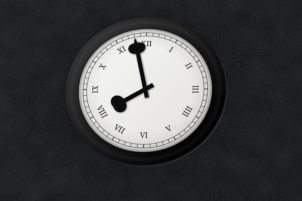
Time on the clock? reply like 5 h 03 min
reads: 7 h 58 min
